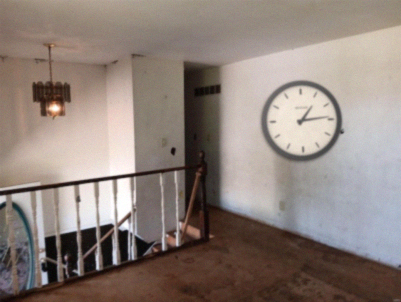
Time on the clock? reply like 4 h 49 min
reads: 1 h 14 min
